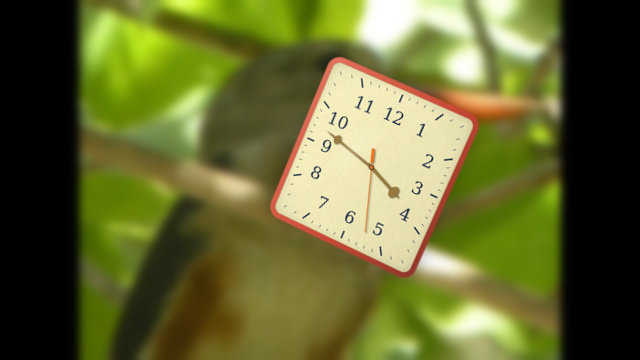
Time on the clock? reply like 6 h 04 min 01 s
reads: 3 h 47 min 27 s
